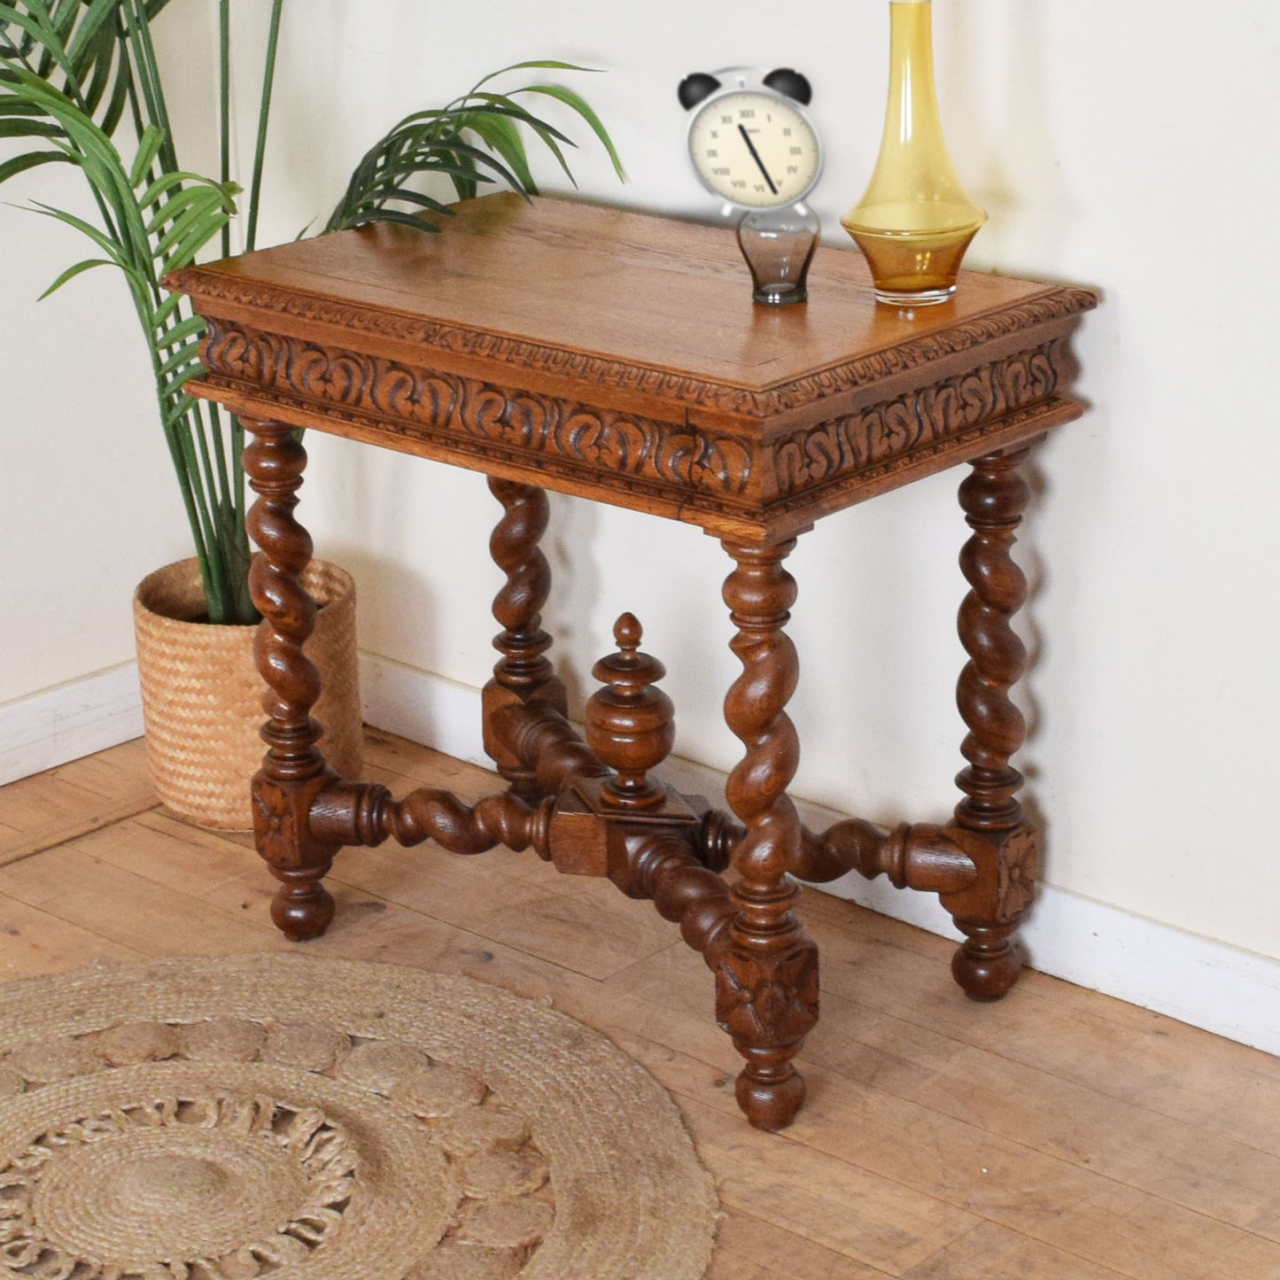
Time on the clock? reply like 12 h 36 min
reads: 11 h 27 min
